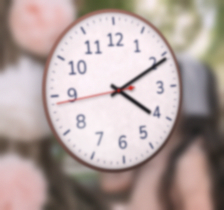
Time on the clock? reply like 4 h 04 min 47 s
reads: 4 h 10 min 44 s
